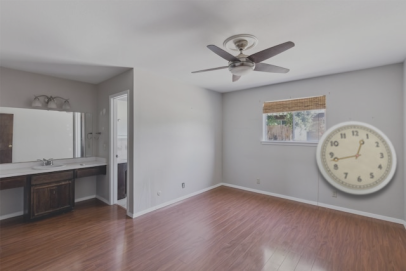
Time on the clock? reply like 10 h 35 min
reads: 12 h 43 min
